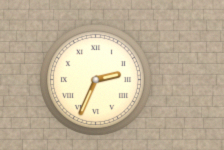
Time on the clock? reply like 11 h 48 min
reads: 2 h 34 min
